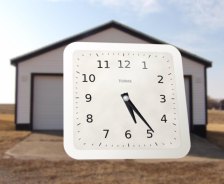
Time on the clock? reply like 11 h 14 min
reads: 5 h 24 min
